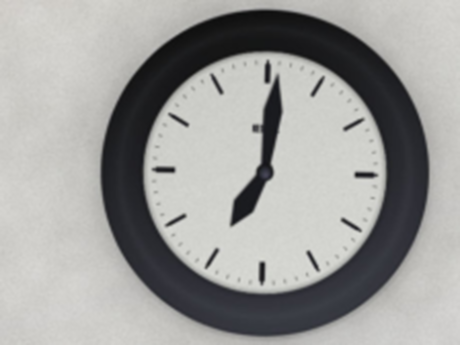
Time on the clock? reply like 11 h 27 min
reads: 7 h 01 min
